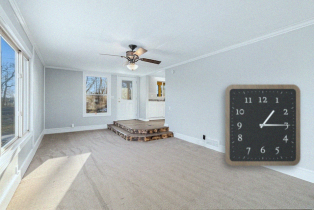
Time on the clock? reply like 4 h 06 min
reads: 1 h 15 min
